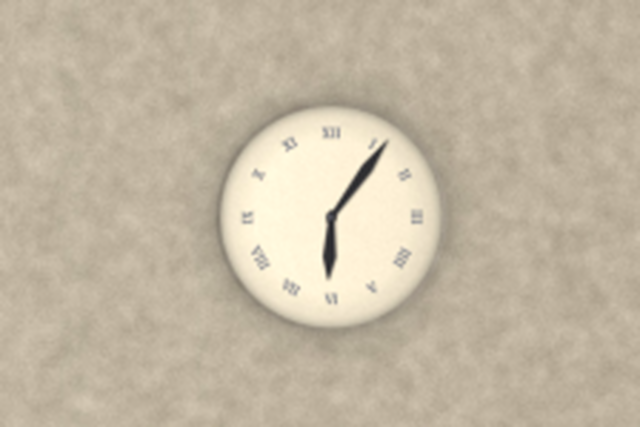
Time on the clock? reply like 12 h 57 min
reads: 6 h 06 min
